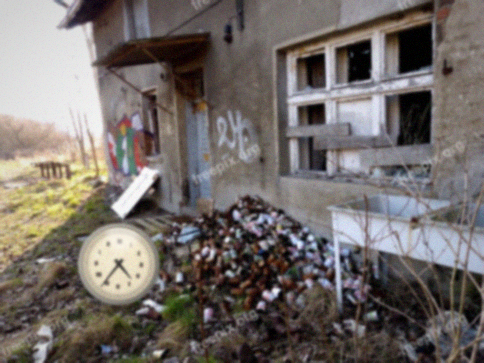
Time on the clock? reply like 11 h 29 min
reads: 4 h 36 min
